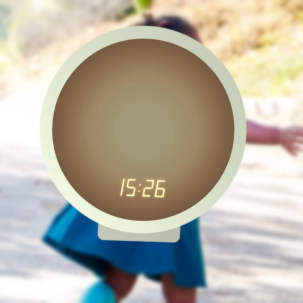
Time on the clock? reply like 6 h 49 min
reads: 15 h 26 min
